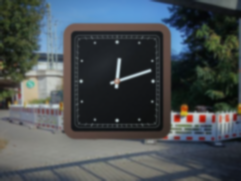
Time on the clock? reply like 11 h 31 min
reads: 12 h 12 min
